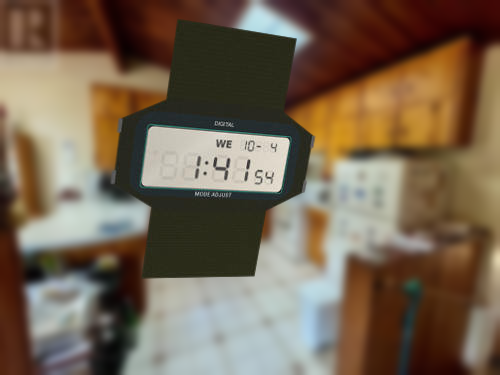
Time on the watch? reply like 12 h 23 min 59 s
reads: 1 h 41 min 54 s
